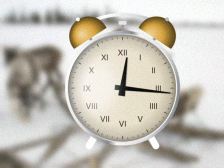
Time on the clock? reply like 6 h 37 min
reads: 12 h 16 min
